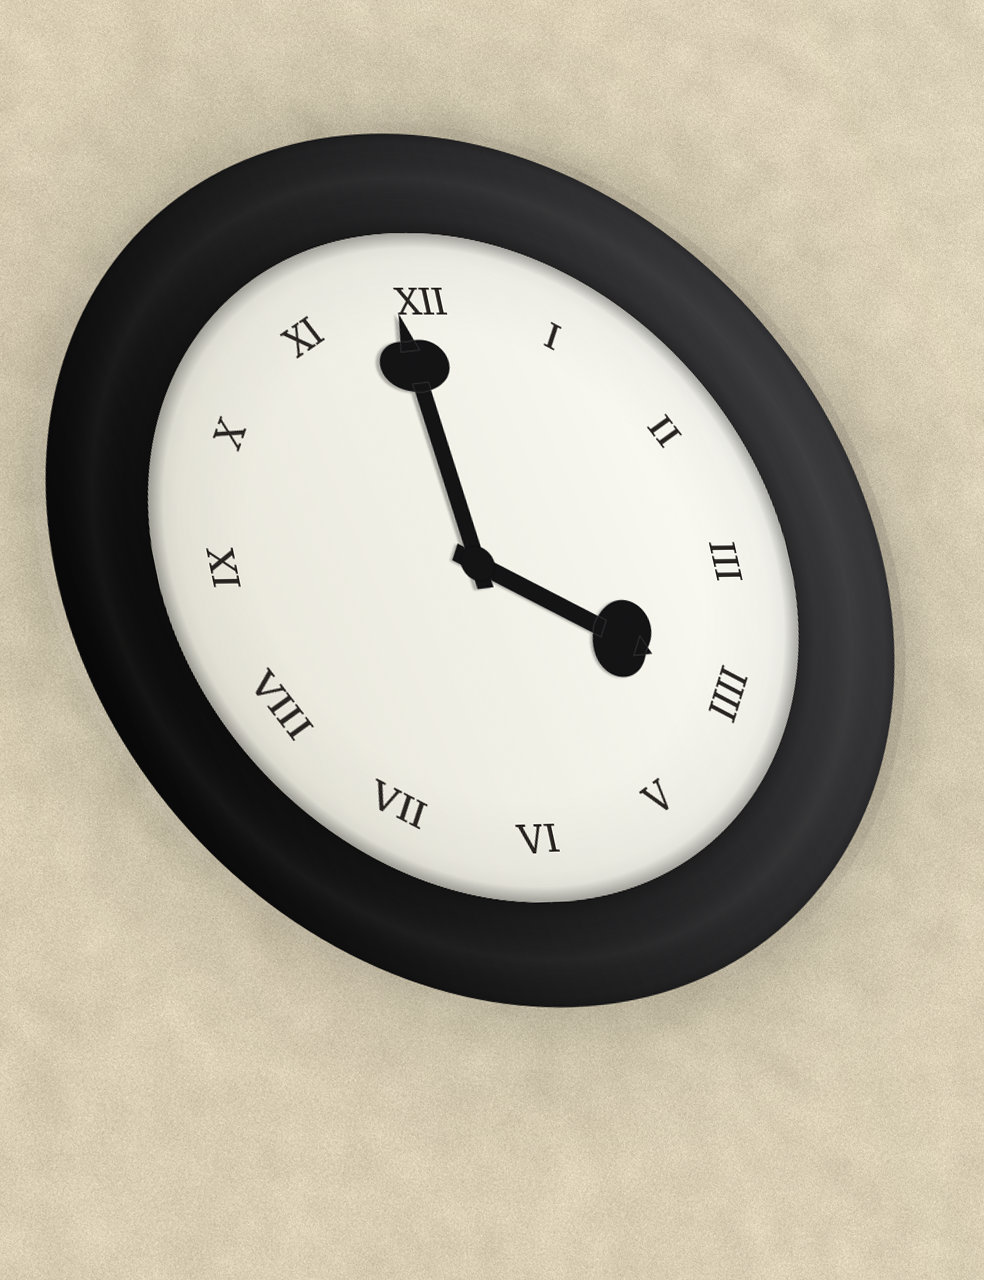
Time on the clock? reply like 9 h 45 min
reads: 3 h 59 min
